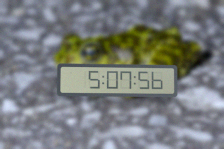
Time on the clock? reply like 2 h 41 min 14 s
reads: 5 h 07 min 56 s
